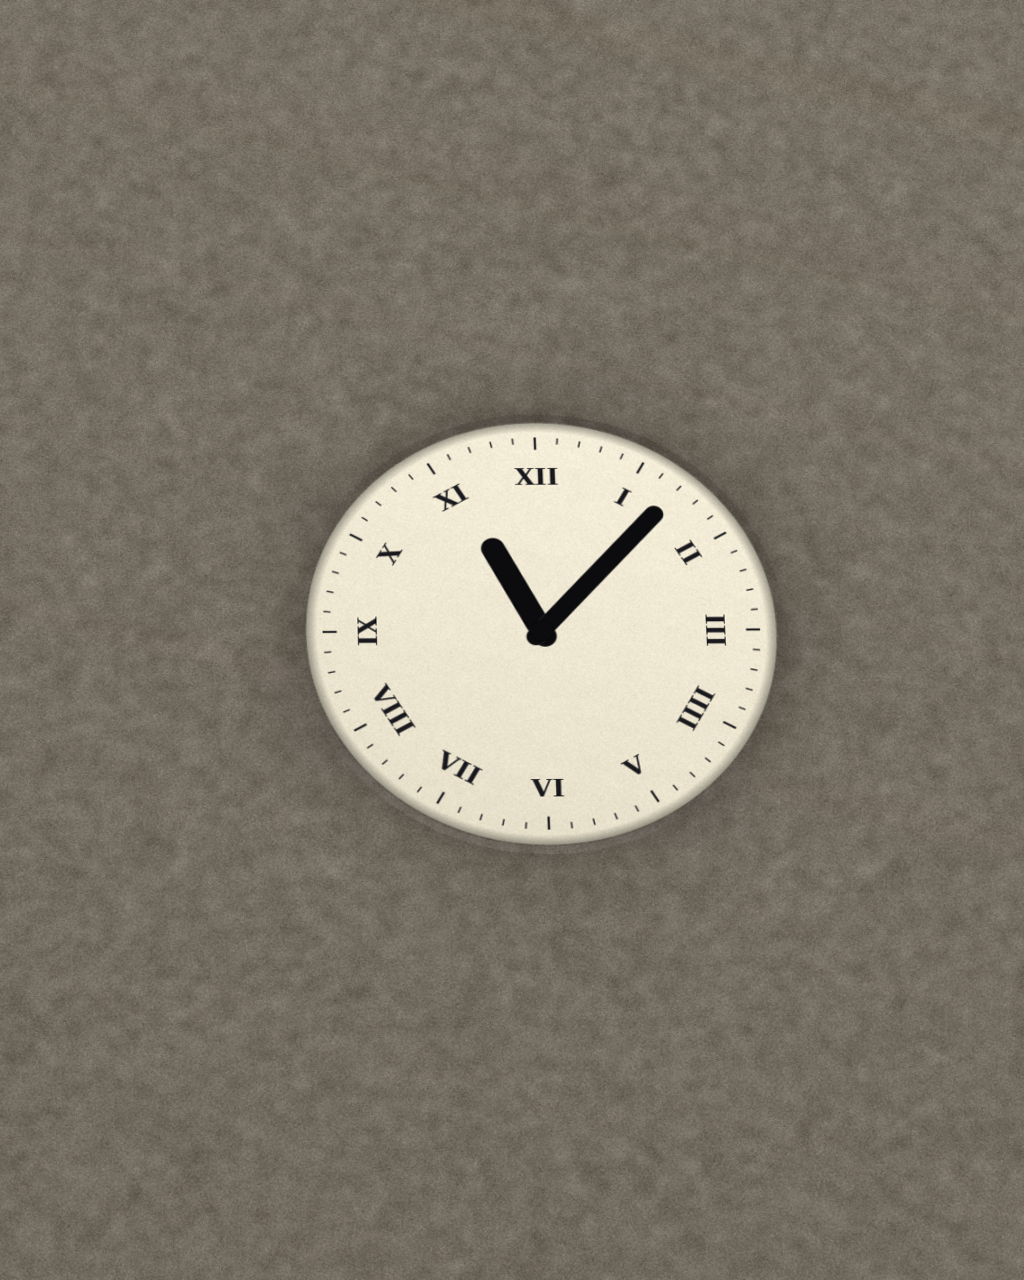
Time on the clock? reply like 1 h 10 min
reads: 11 h 07 min
